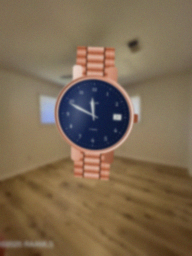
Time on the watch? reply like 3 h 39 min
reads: 11 h 49 min
